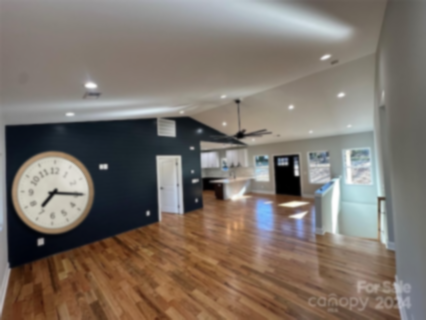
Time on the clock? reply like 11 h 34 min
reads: 7 h 15 min
